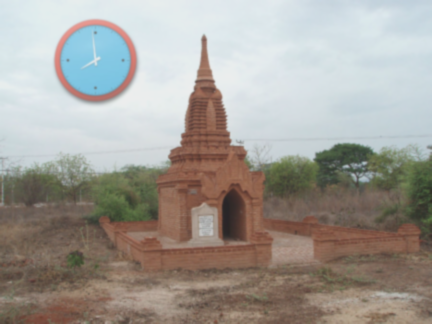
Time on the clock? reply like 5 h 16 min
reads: 7 h 59 min
